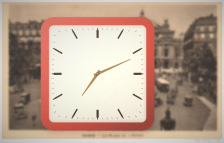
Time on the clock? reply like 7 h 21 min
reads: 7 h 11 min
